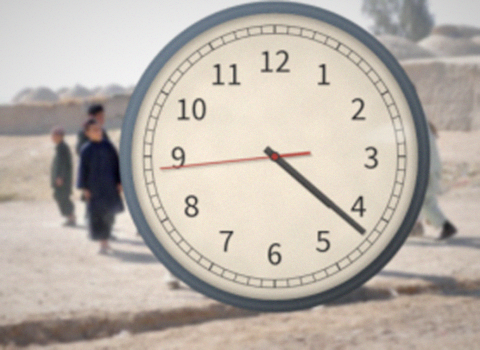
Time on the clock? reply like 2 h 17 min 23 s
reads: 4 h 21 min 44 s
